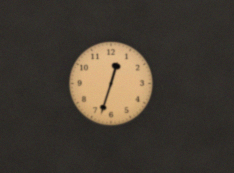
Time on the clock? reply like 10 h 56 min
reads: 12 h 33 min
